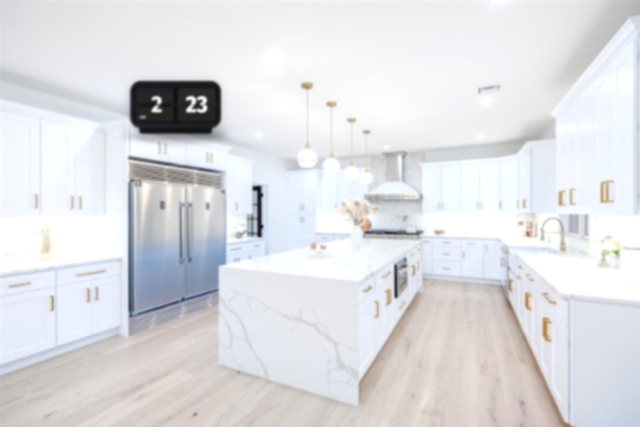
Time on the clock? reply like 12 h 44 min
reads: 2 h 23 min
